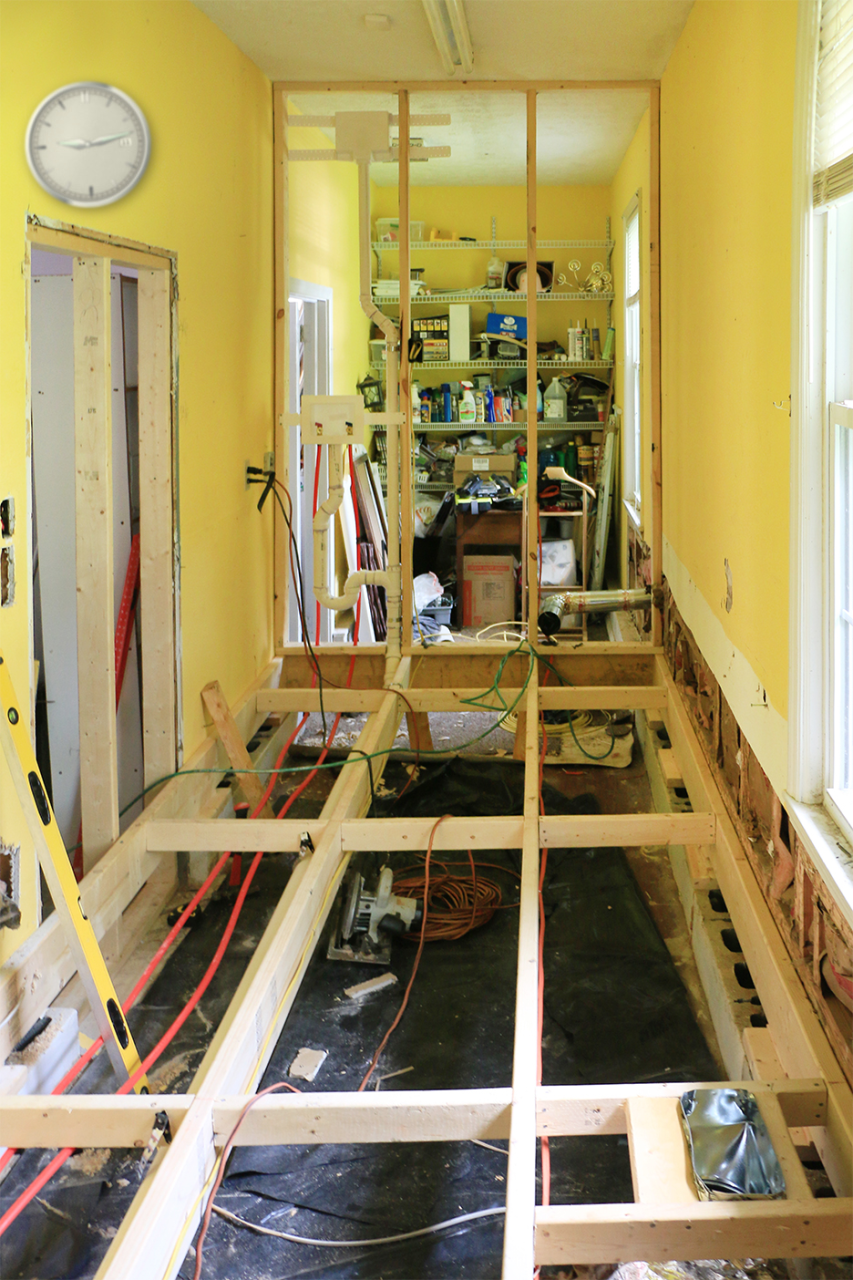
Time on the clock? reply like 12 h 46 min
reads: 9 h 13 min
